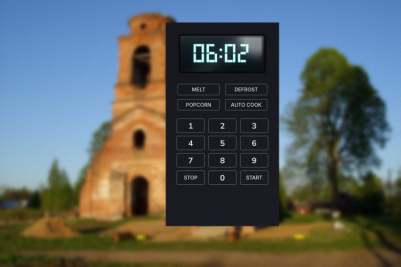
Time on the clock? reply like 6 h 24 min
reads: 6 h 02 min
